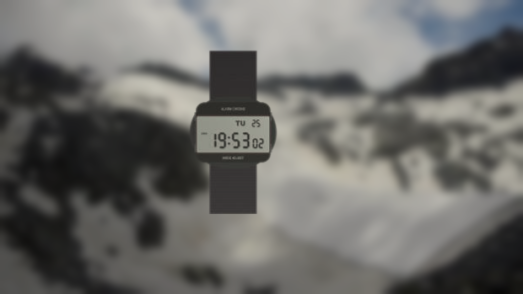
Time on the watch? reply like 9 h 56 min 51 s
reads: 19 h 53 min 02 s
